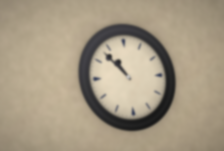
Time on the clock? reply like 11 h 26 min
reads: 10 h 53 min
